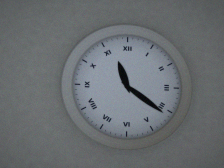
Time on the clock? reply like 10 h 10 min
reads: 11 h 21 min
